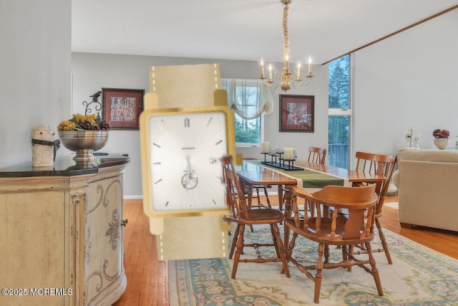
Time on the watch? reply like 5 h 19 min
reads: 5 h 31 min
